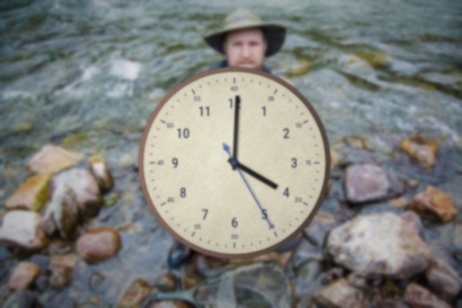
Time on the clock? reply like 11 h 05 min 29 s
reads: 4 h 00 min 25 s
